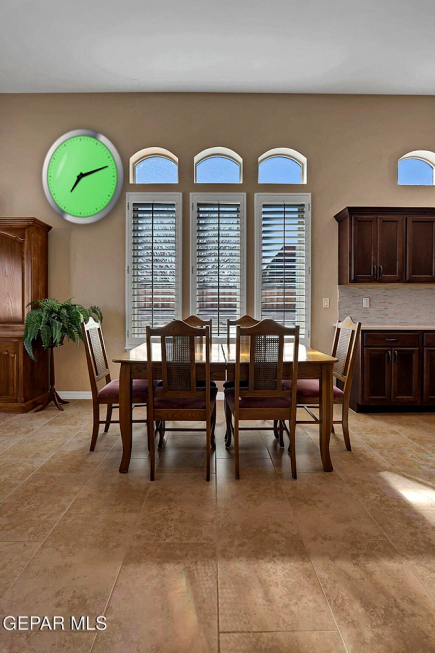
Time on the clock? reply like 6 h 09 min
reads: 7 h 12 min
